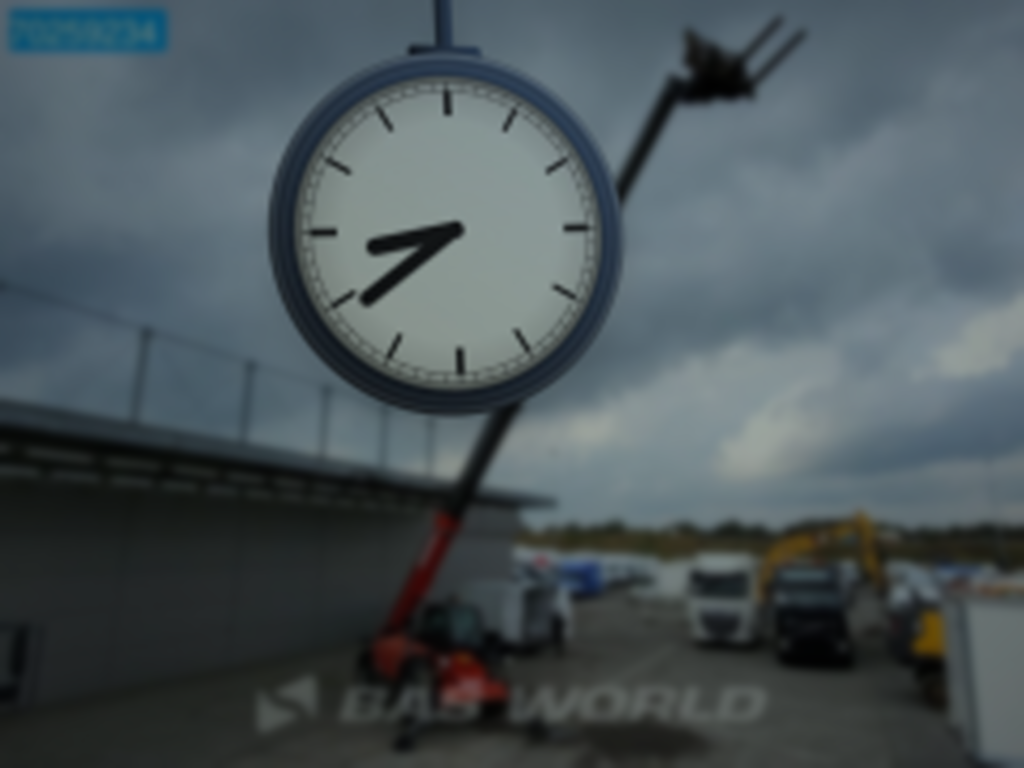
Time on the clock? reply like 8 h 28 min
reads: 8 h 39 min
